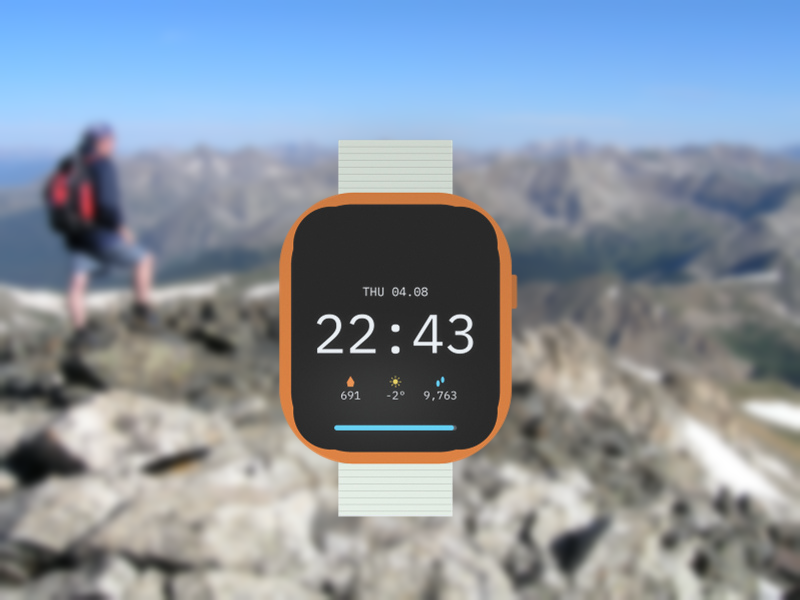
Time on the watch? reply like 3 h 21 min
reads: 22 h 43 min
